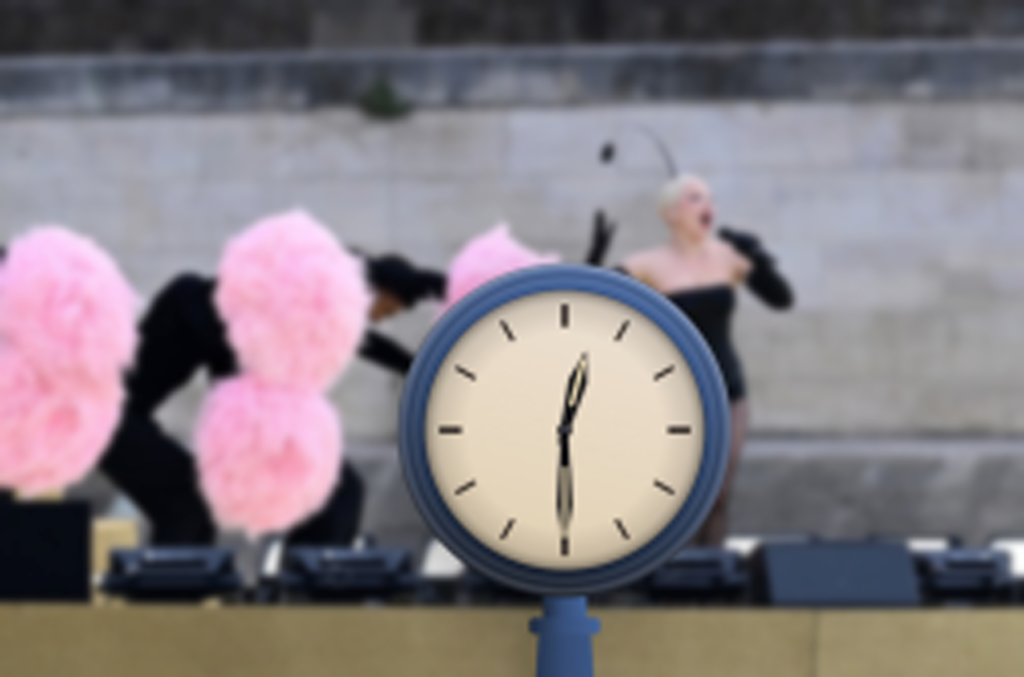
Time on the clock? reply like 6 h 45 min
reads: 12 h 30 min
